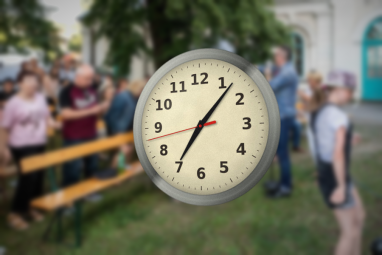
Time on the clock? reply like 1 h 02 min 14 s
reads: 7 h 06 min 43 s
